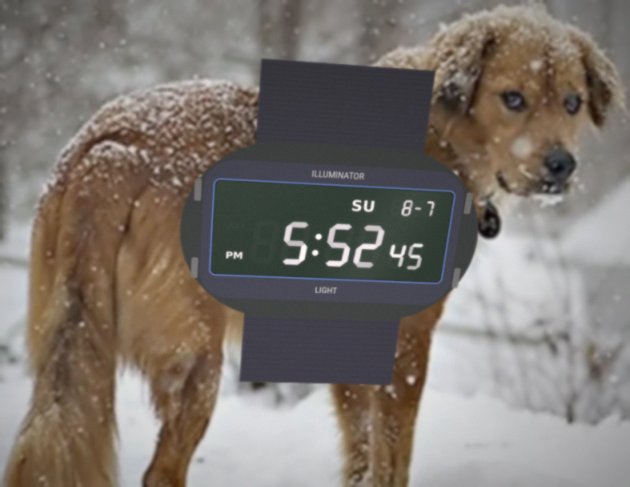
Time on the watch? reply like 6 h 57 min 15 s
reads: 5 h 52 min 45 s
